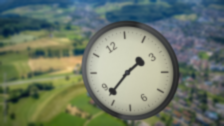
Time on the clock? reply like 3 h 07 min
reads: 2 h 42 min
